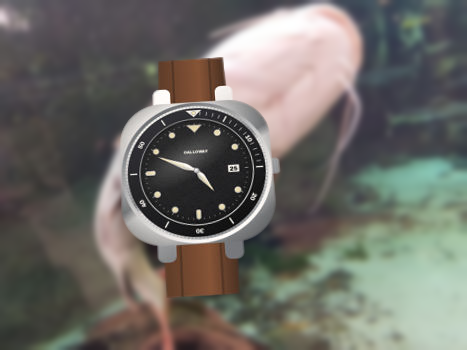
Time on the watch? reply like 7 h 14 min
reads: 4 h 49 min
